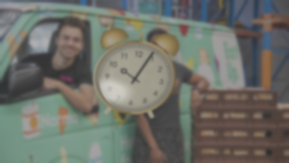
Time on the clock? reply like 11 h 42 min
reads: 10 h 04 min
